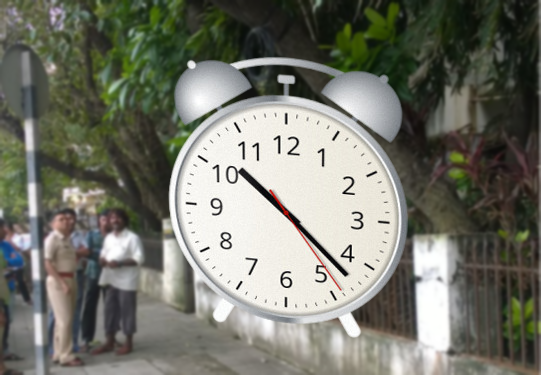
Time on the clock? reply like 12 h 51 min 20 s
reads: 10 h 22 min 24 s
